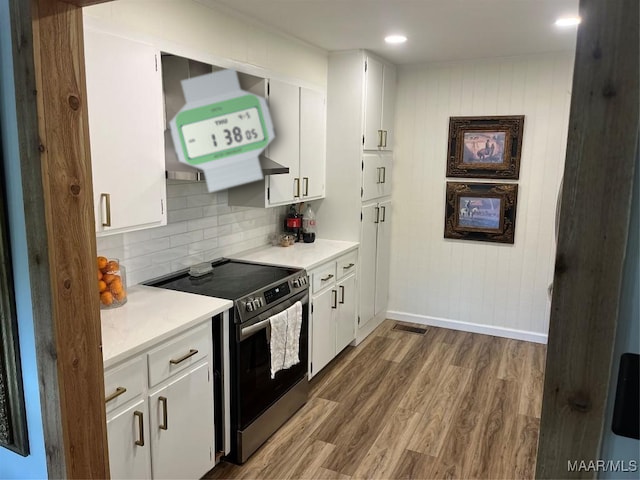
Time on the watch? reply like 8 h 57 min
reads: 1 h 38 min
